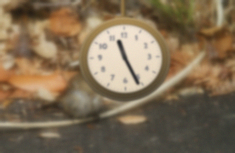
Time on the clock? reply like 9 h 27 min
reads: 11 h 26 min
